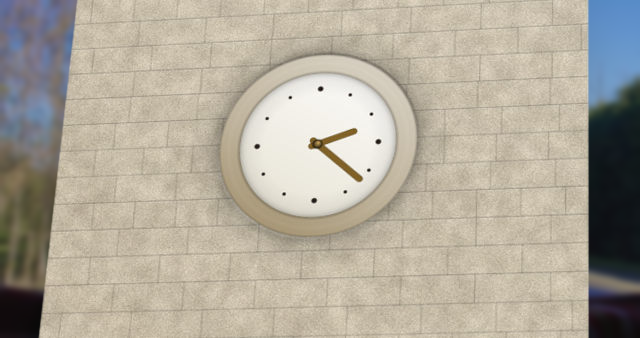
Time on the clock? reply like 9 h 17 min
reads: 2 h 22 min
